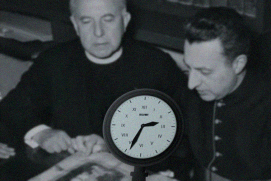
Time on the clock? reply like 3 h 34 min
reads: 2 h 34 min
